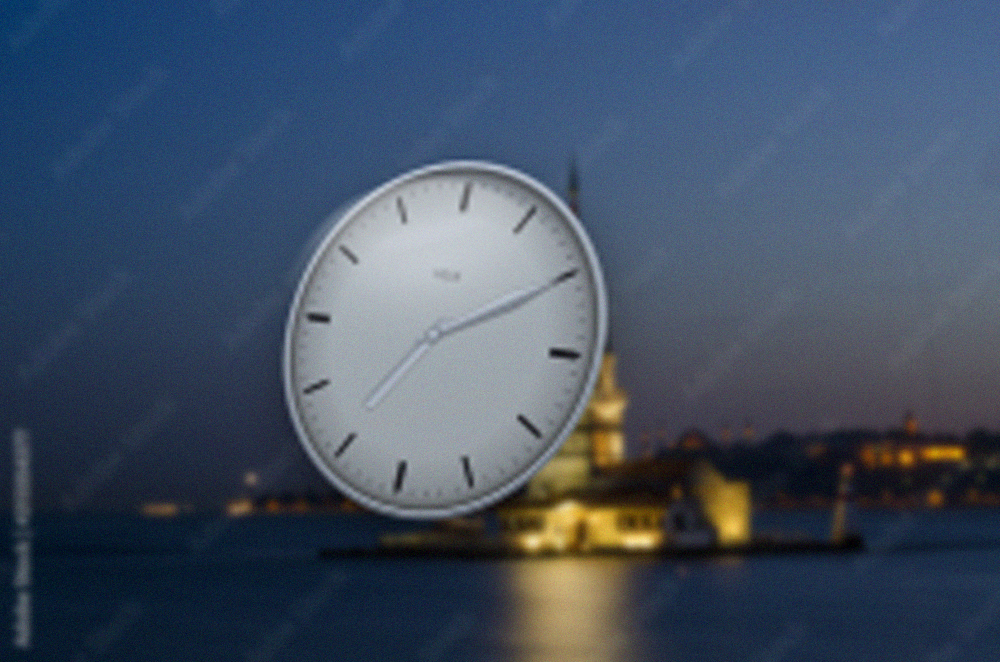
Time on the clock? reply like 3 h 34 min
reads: 7 h 10 min
